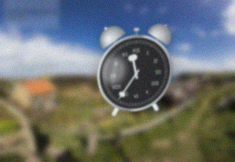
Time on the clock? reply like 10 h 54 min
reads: 11 h 36 min
